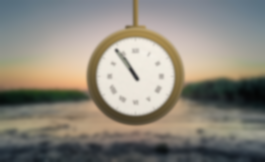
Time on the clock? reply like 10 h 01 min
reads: 10 h 54 min
